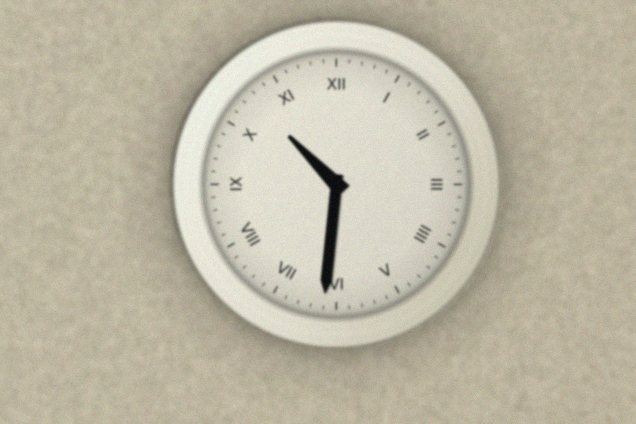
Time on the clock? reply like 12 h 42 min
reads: 10 h 31 min
